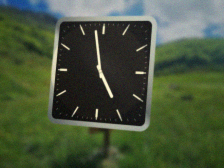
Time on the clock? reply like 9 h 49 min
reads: 4 h 58 min
